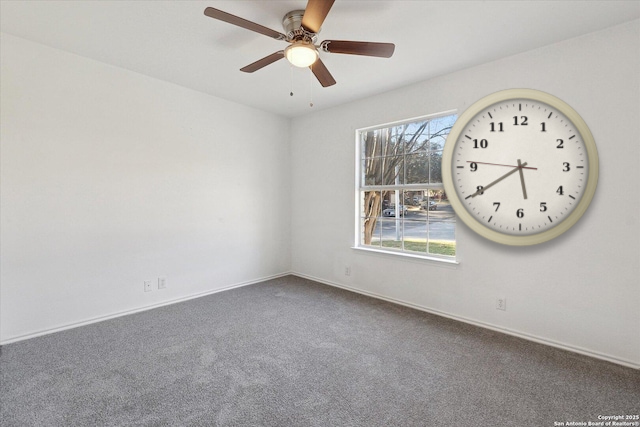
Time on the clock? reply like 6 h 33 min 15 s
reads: 5 h 39 min 46 s
